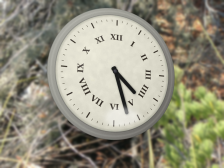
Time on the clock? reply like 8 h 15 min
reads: 4 h 27 min
